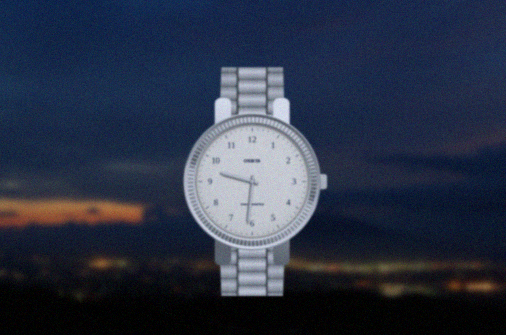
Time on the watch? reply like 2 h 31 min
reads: 9 h 31 min
